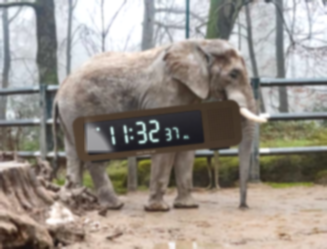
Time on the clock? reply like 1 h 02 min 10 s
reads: 11 h 32 min 37 s
